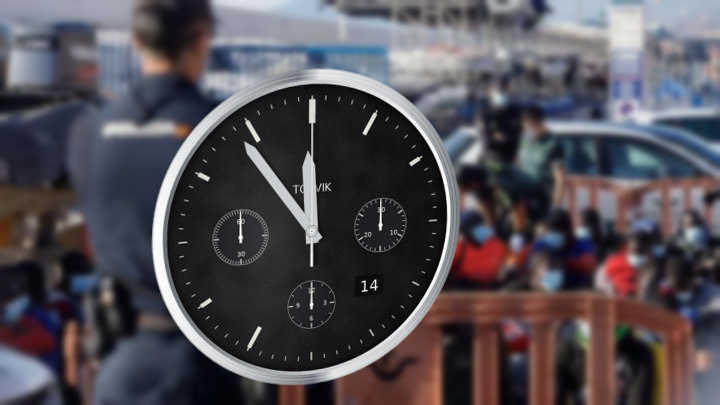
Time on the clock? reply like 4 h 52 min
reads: 11 h 54 min
